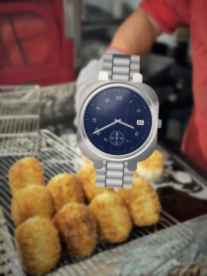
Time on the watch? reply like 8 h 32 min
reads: 3 h 40 min
